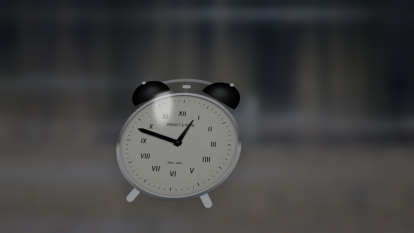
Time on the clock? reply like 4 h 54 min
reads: 12 h 48 min
